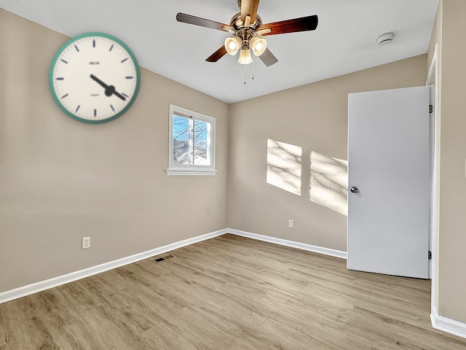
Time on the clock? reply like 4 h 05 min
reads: 4 h 21 min
